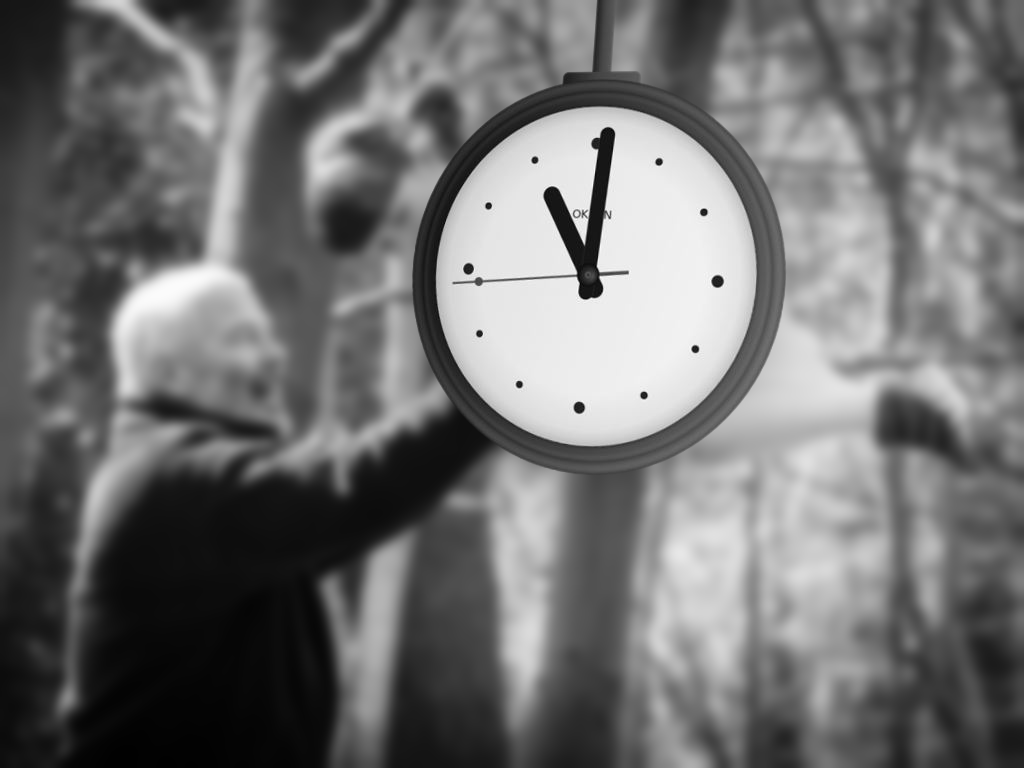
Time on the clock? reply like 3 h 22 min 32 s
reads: 11 h 00 min 44 s
